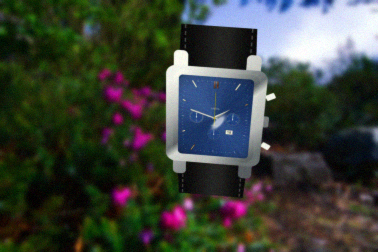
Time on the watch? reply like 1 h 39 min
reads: 1 h 48 min
